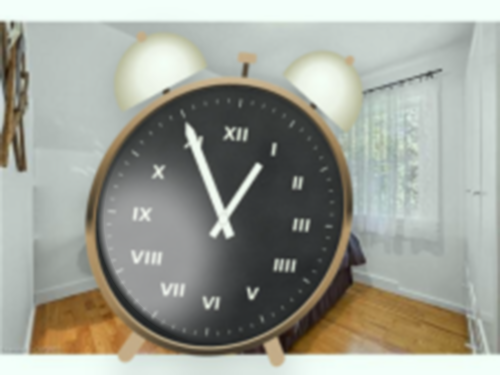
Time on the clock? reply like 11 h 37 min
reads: 12 h 55 min
